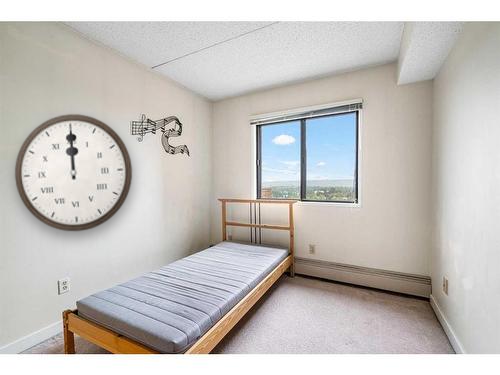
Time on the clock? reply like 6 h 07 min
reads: 12 h 00 min
